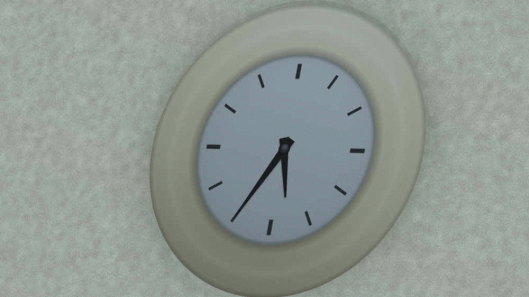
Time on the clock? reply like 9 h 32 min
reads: 5 h 35 min
